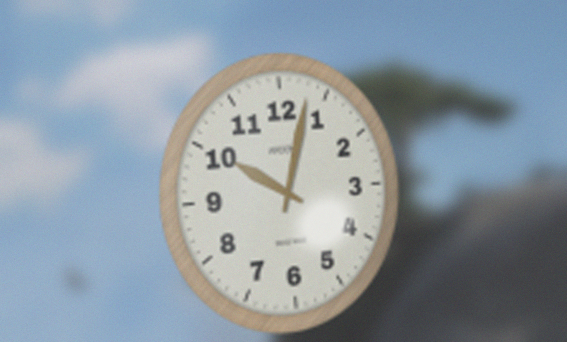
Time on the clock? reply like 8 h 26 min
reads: 10 h 03 min
